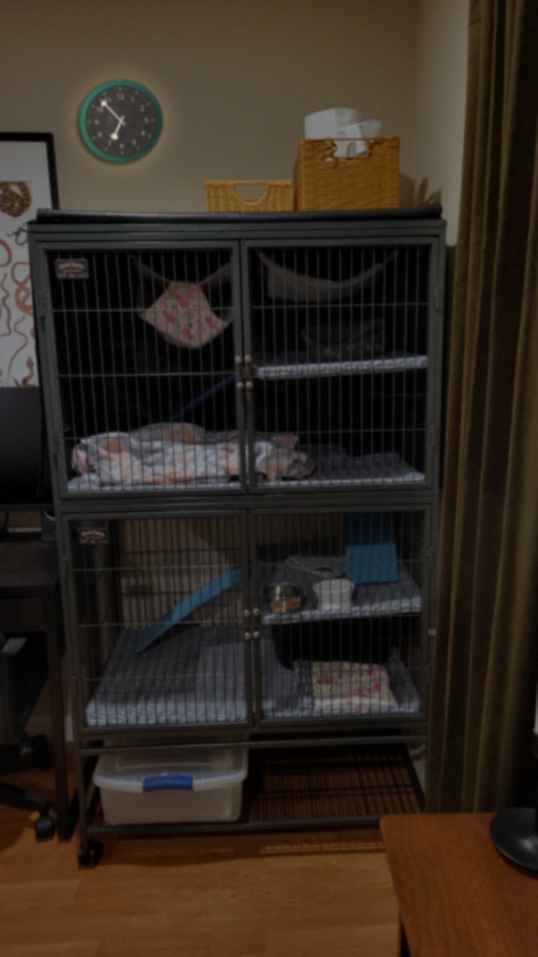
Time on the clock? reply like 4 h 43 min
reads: 6 h 53 min
